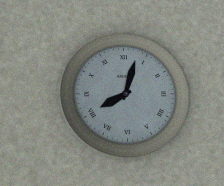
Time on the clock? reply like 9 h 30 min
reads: 8 h 03 min
